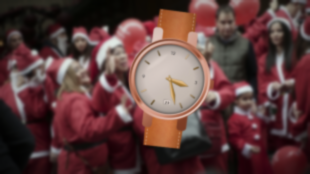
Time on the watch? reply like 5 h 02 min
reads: 3 h 27 min
